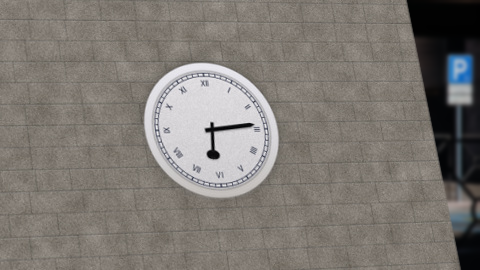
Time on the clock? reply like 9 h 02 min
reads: 6 h 14 min
